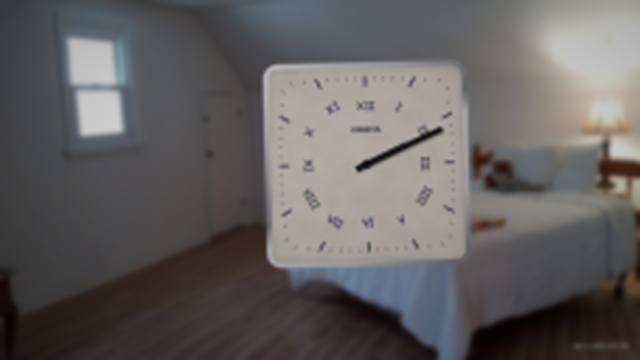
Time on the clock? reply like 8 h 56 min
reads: 2 h 11 min
